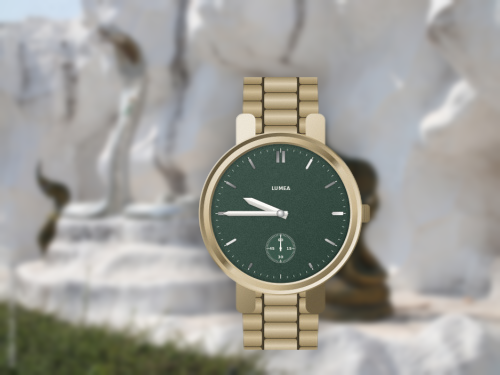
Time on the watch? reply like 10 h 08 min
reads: 9 h 45 min
